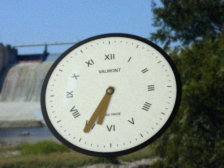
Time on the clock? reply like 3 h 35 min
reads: 6 h 35 min
